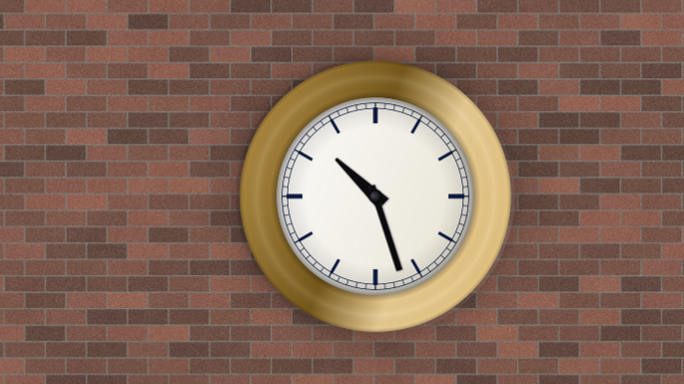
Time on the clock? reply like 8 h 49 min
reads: 10 h 27 min
